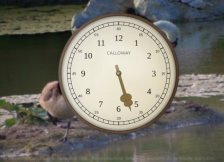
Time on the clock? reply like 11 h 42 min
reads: 5 h 27 min
